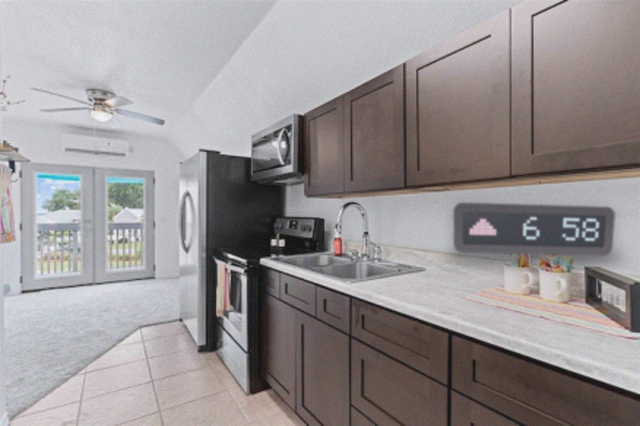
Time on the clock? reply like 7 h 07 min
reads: 6 h 58 min
